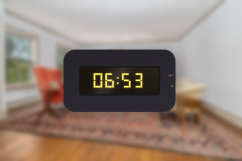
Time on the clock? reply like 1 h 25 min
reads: 6 h 53 min
